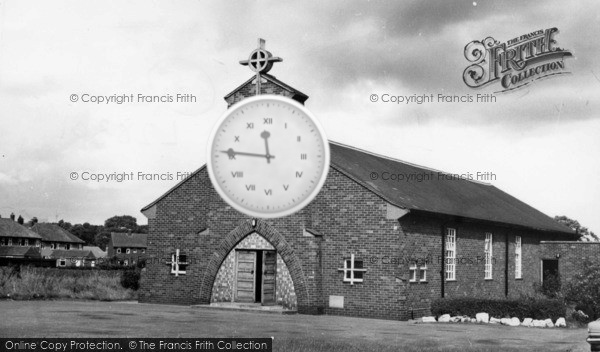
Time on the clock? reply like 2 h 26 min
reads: 11 h 46 min
